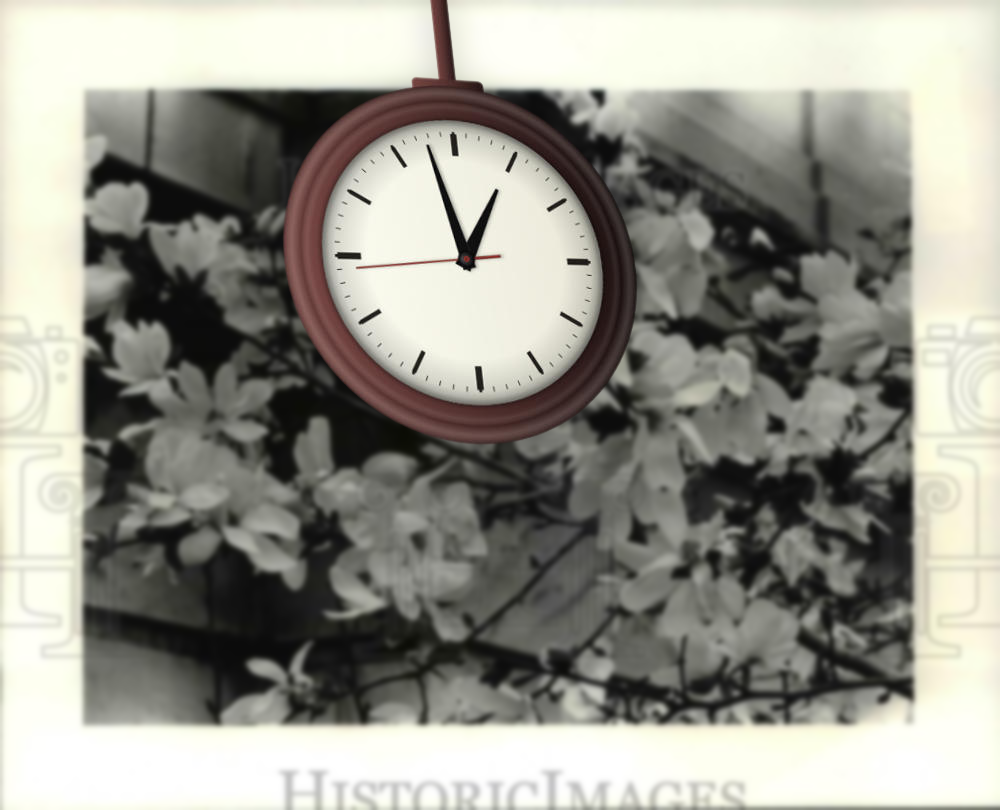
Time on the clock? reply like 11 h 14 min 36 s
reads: 12 h 57 min 44 s
